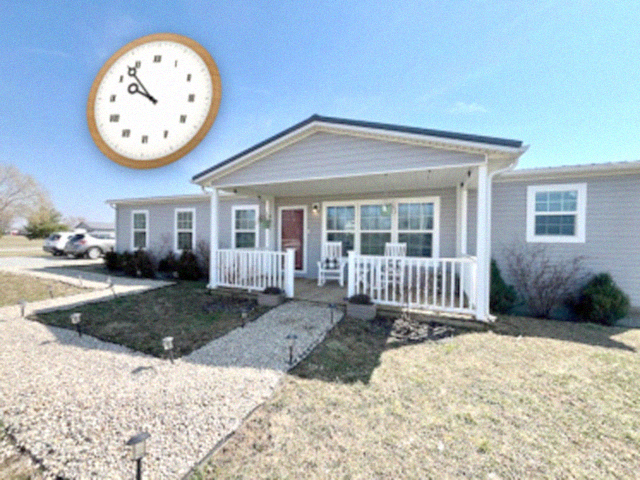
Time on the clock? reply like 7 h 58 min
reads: 9 h 53 min
